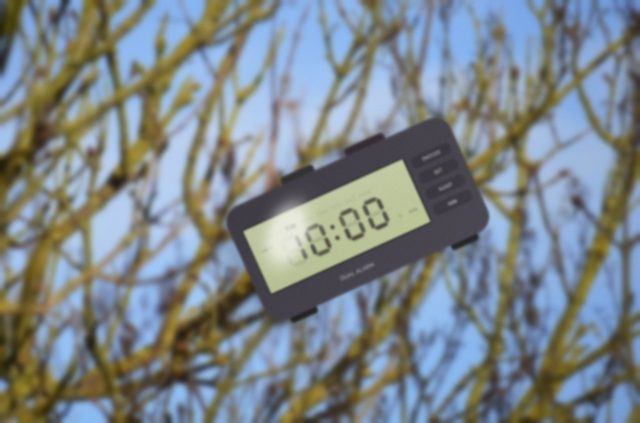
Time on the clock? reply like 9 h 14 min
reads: 10 h 00 min
